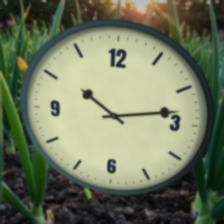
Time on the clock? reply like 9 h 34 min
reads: 10 h 13 min
